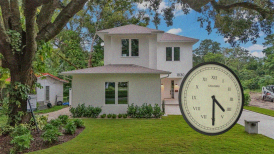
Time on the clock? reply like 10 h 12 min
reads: 4 h 30 min
